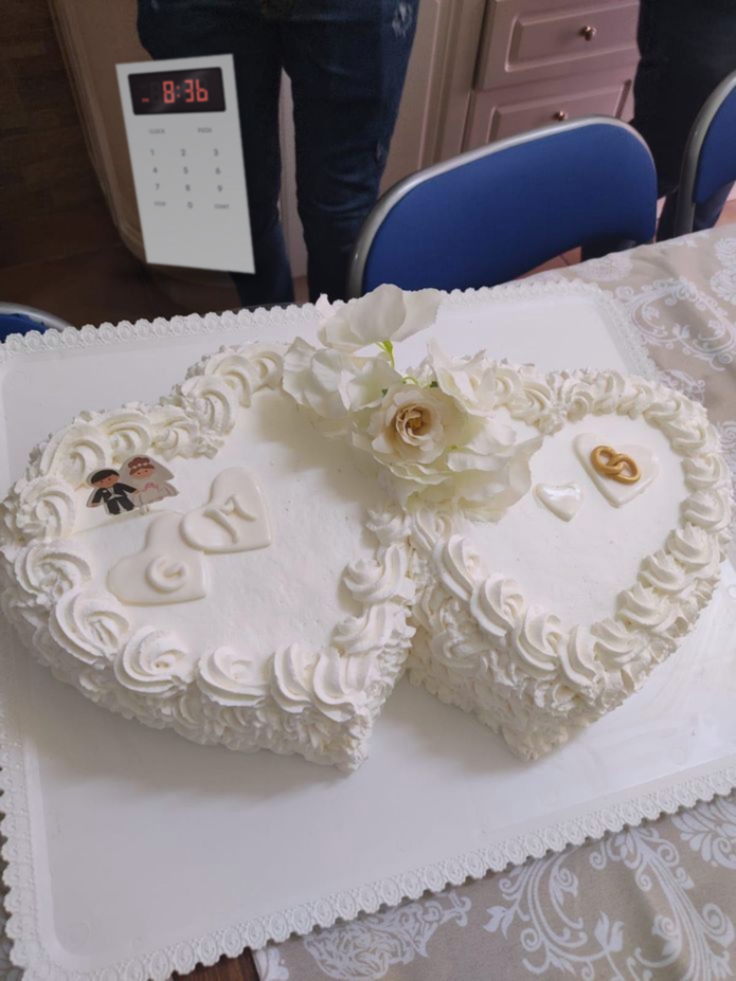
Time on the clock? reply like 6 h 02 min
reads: 8 h 36 min
